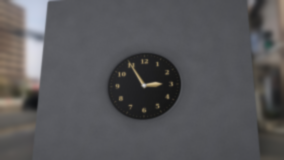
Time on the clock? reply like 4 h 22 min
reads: 2 h 55 min
